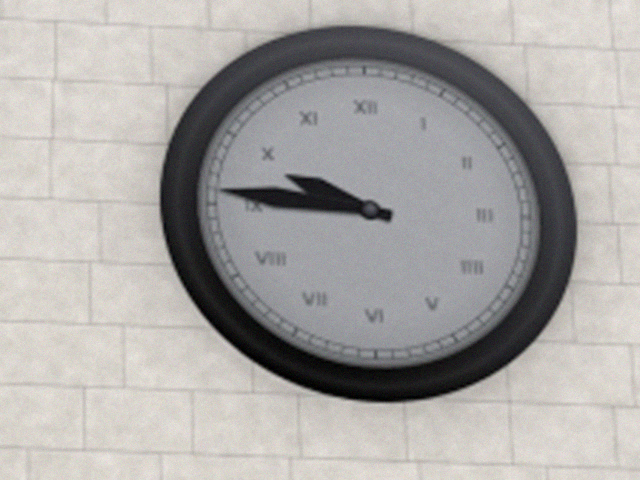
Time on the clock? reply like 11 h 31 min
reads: 9 h 46 min
